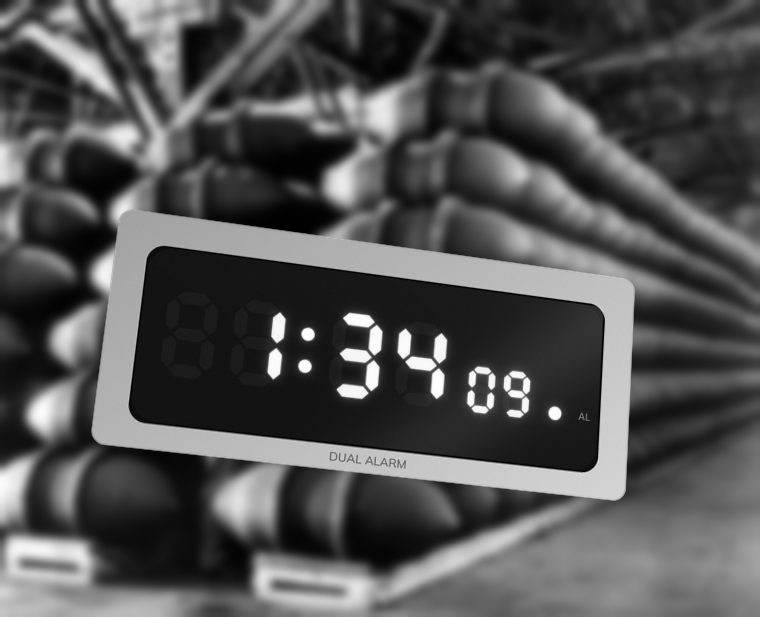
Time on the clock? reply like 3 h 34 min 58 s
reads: 1 h 34 min 09 s
